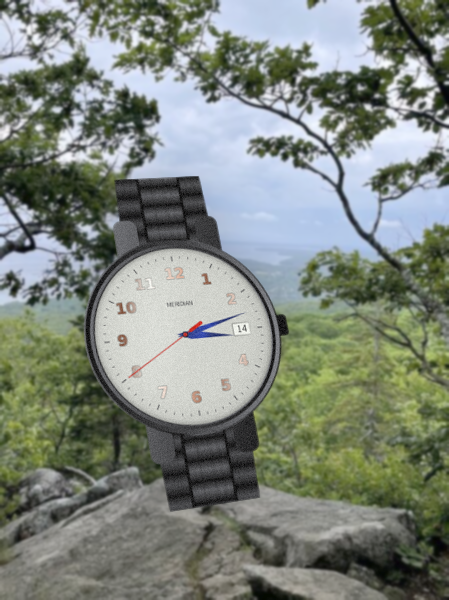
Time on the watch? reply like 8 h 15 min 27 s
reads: 3 h 12 min 40 s
